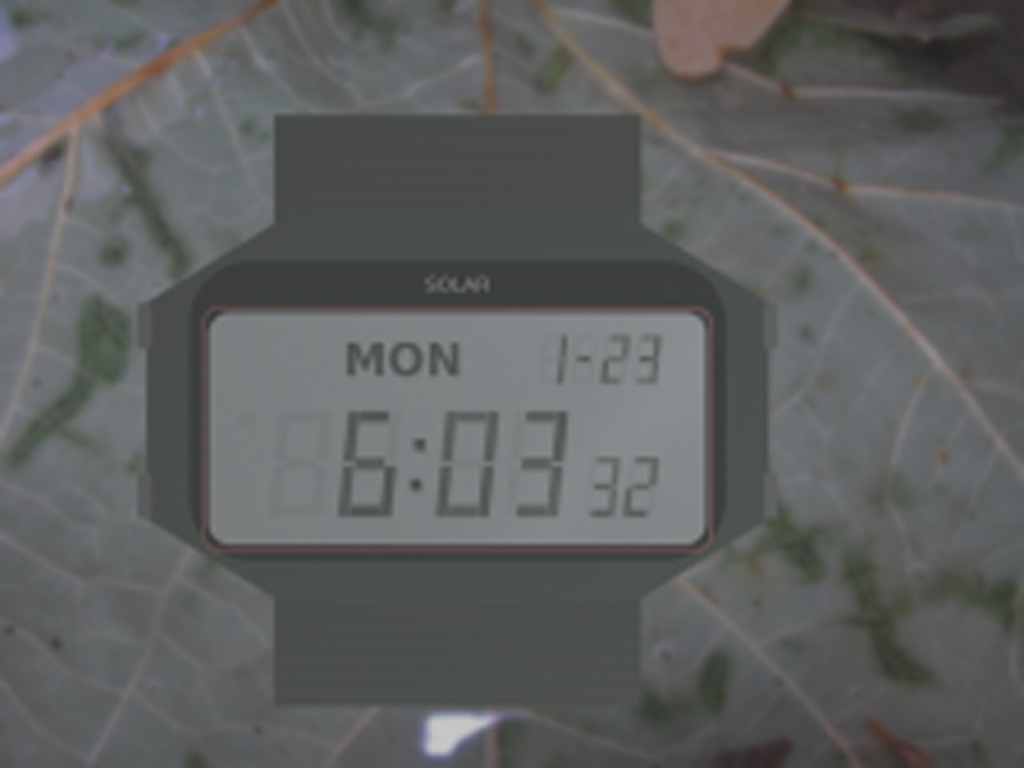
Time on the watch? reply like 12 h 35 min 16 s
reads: 6 h 03 min 32 s
